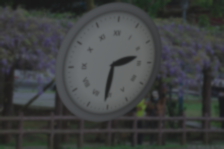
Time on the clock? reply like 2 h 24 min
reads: 2 h 31 min
